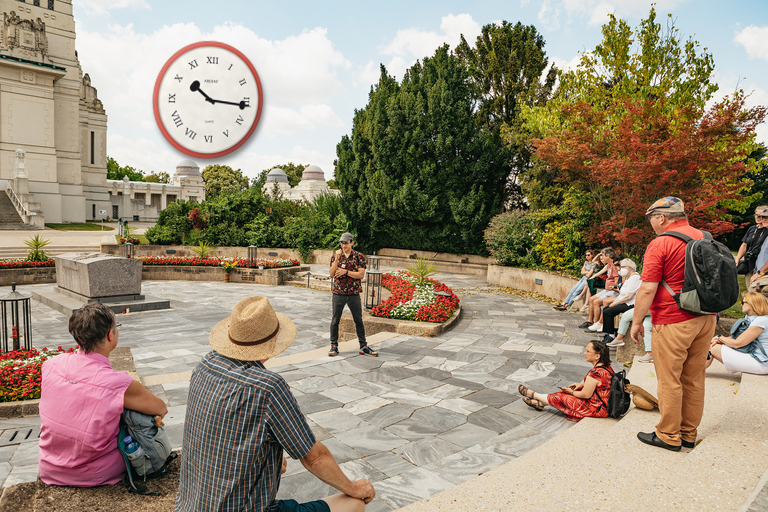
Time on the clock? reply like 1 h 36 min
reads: 10 h 16 min
